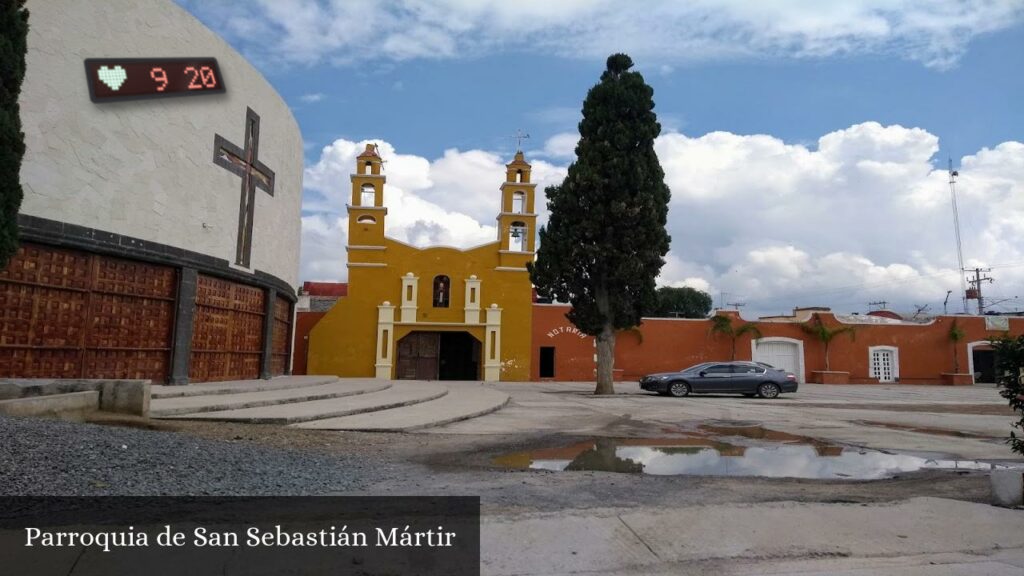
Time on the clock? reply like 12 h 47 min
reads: 9 h 20 min
